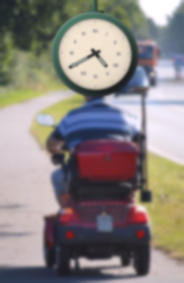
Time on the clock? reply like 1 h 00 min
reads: 4 h 40 min
